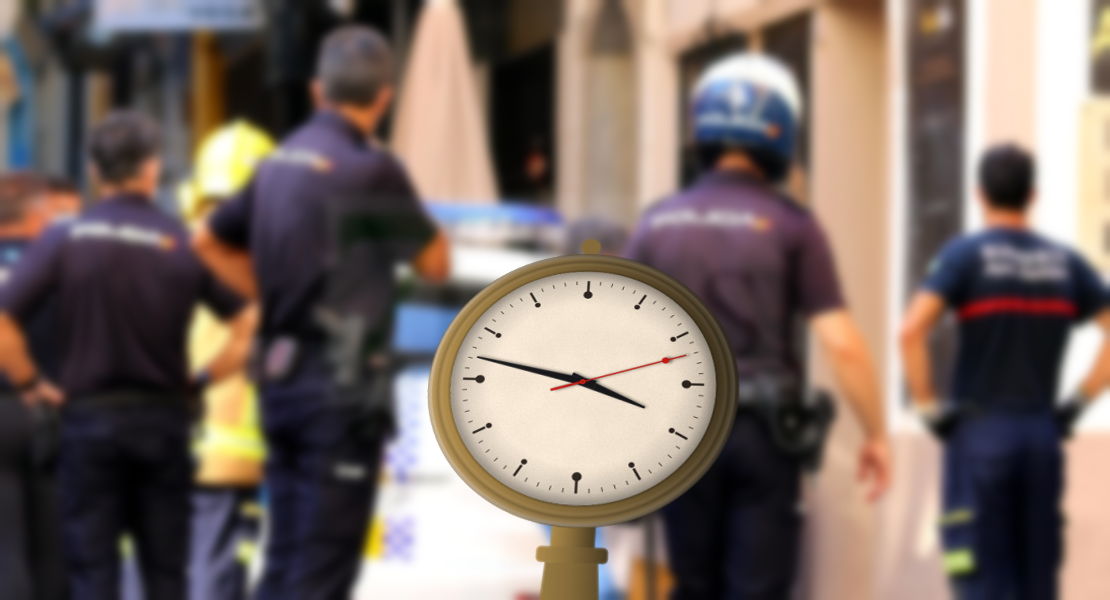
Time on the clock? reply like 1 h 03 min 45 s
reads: 3 h 47 min 12 s
